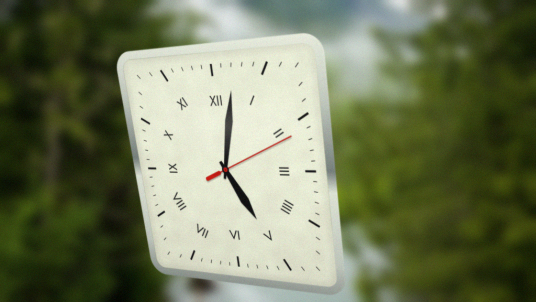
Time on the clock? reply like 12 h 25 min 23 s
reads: 5 h 02 min 11 s
